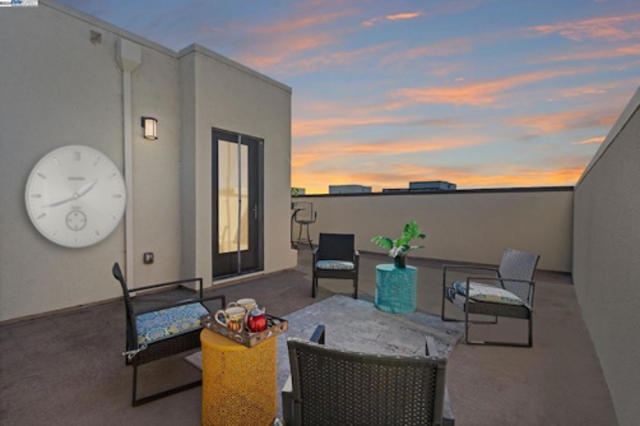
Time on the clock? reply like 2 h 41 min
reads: 1 h 42 min
